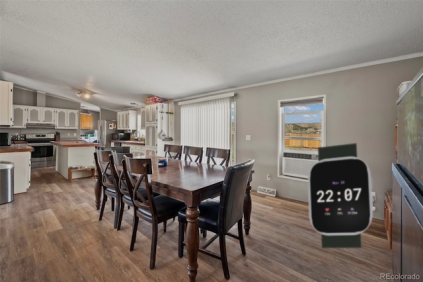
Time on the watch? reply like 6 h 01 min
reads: 22 h 07 min
